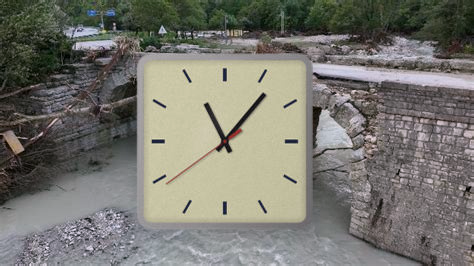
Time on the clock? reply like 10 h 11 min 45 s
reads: 11 h 06 min 39 s
